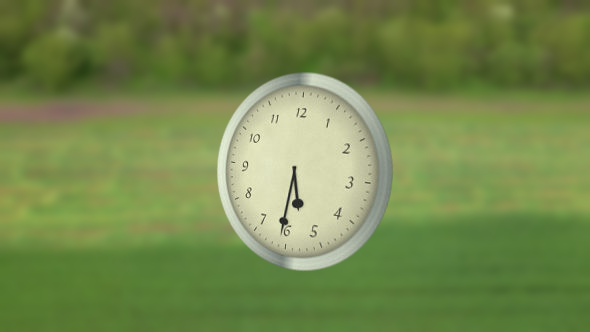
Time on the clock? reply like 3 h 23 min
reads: 5 h 31 min
